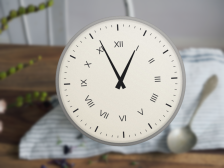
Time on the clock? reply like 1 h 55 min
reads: 12 h 56 min
